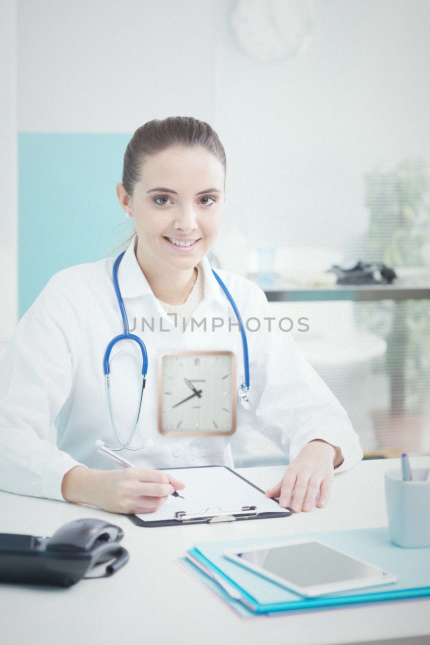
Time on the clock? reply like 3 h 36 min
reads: 10 h 40 min
